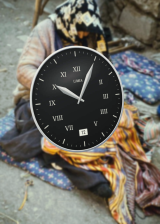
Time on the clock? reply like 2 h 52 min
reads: 10 h 05 min
